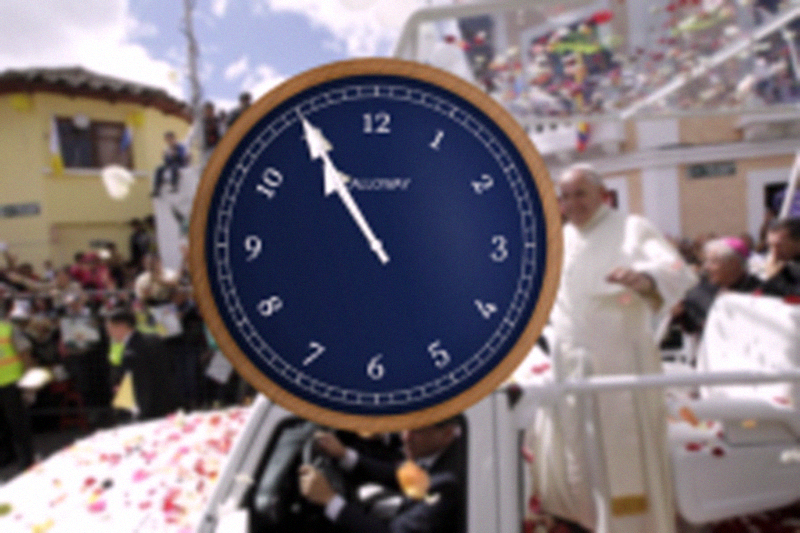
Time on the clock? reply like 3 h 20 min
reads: 10 h 55 min
